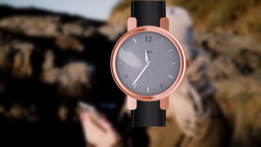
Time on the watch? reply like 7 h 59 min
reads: 11 h 36 min
